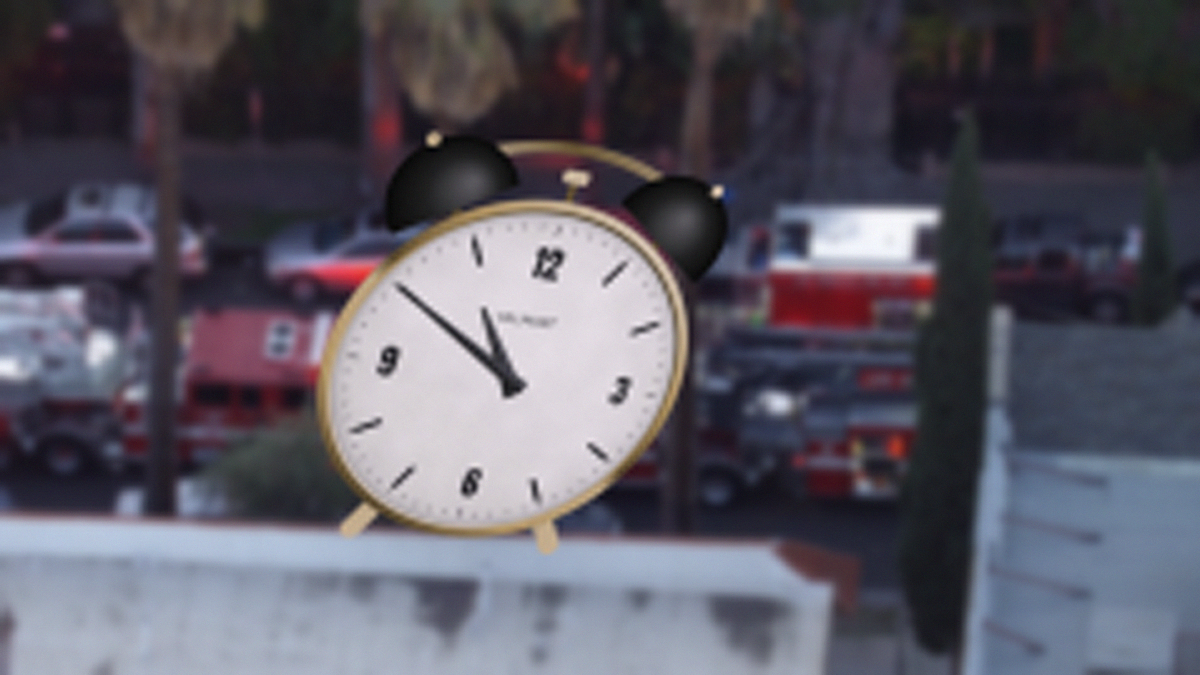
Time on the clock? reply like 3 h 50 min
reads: 10 h 50 min
